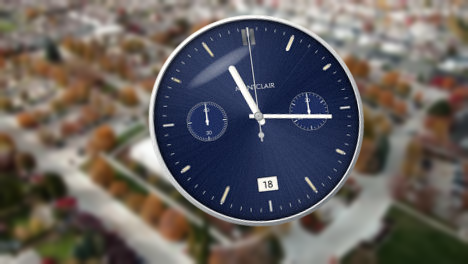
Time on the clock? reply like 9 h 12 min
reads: 11 h 16 min
